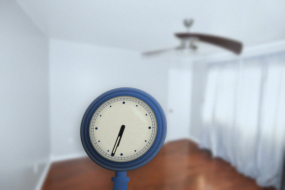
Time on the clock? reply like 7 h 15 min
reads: 6 h 33 min
